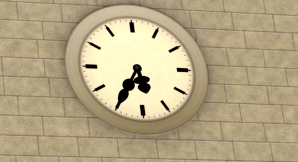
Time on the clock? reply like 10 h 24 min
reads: 5 h 35 min
